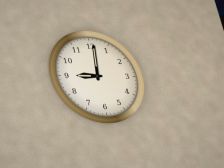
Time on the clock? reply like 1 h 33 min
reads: 9 h 01 min
